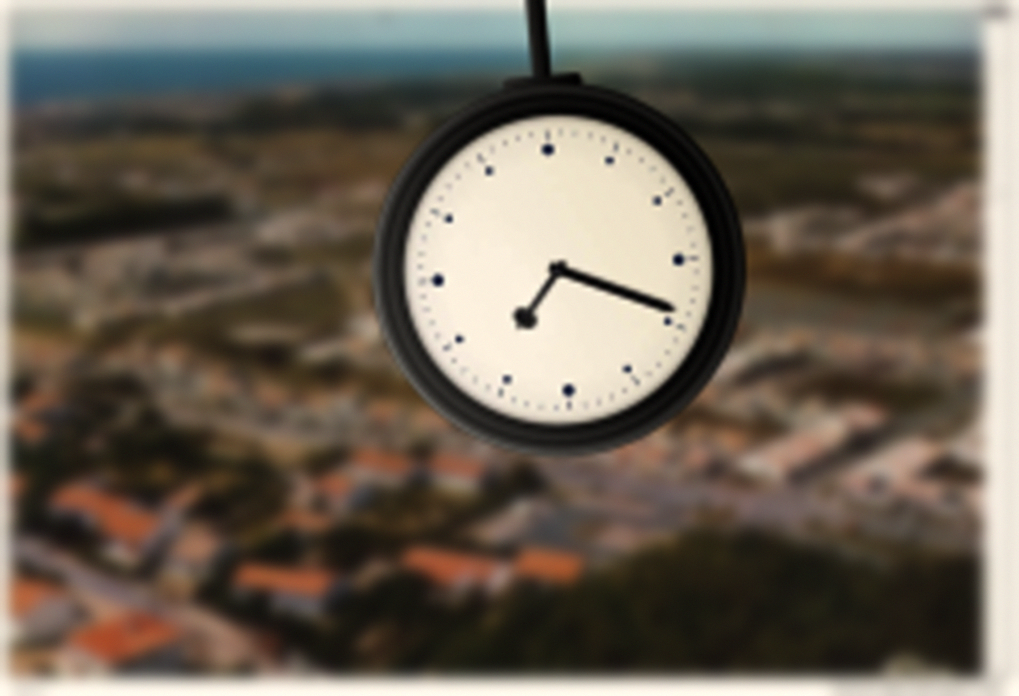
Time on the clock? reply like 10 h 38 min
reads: 7 h 19 min
